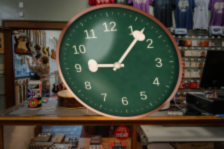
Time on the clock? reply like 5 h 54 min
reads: 9 h 07 min
